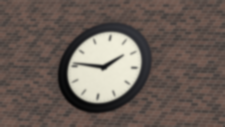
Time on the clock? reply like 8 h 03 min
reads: 1 h 46 min
